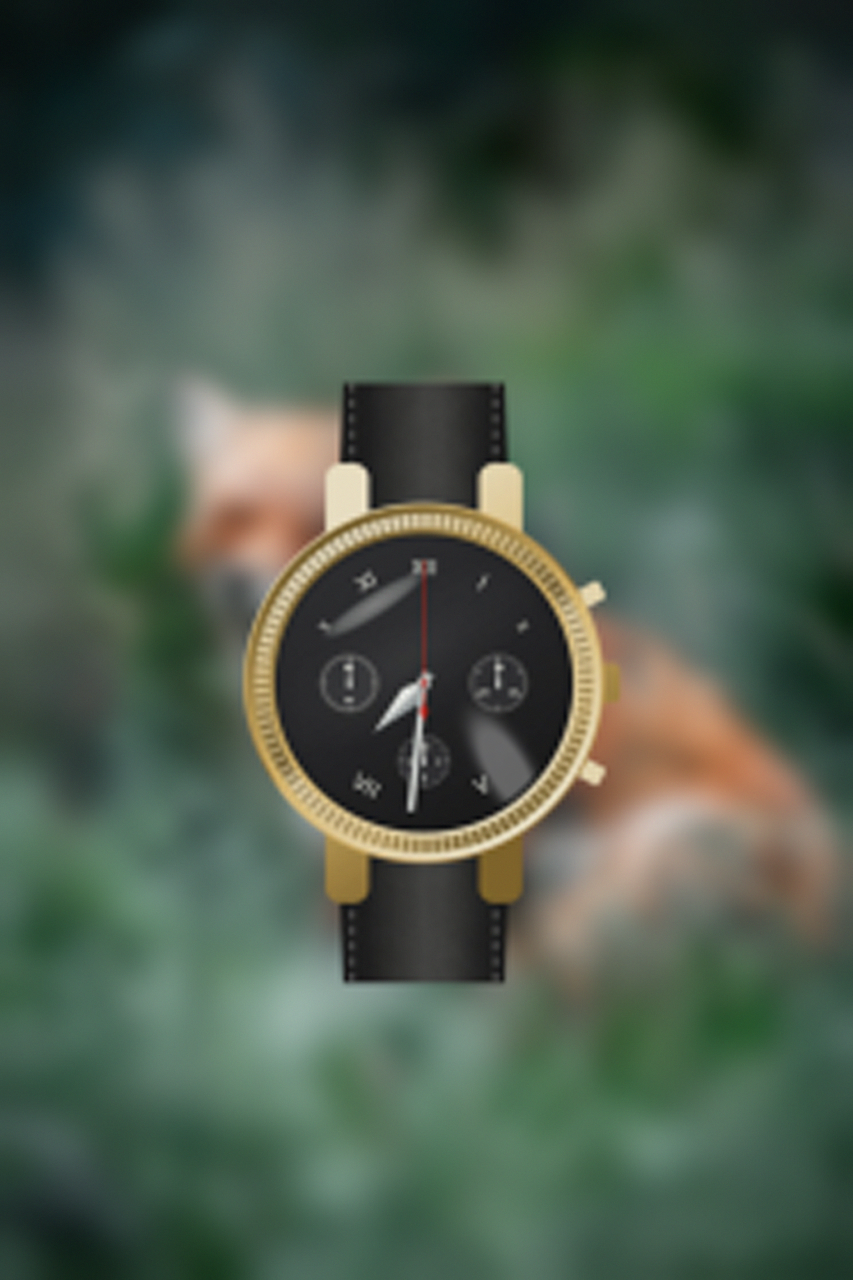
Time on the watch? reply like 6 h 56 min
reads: 7 h 31 min
